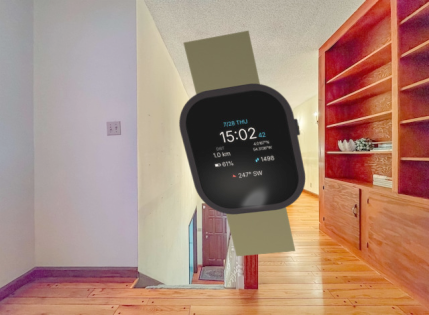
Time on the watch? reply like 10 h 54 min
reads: 15 h 02 min
